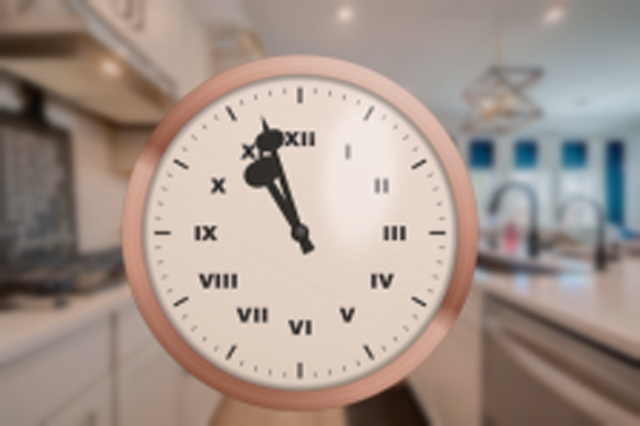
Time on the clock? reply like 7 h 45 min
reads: 10 h 57 min
